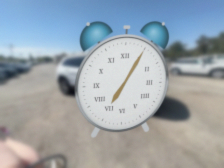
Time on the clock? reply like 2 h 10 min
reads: 7 h 05 min
